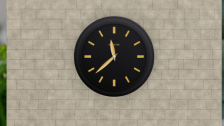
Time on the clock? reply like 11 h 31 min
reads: 11 h 38 min
